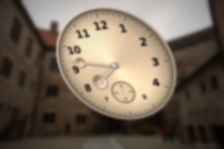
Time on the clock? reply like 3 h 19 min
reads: 7 h 47 min
